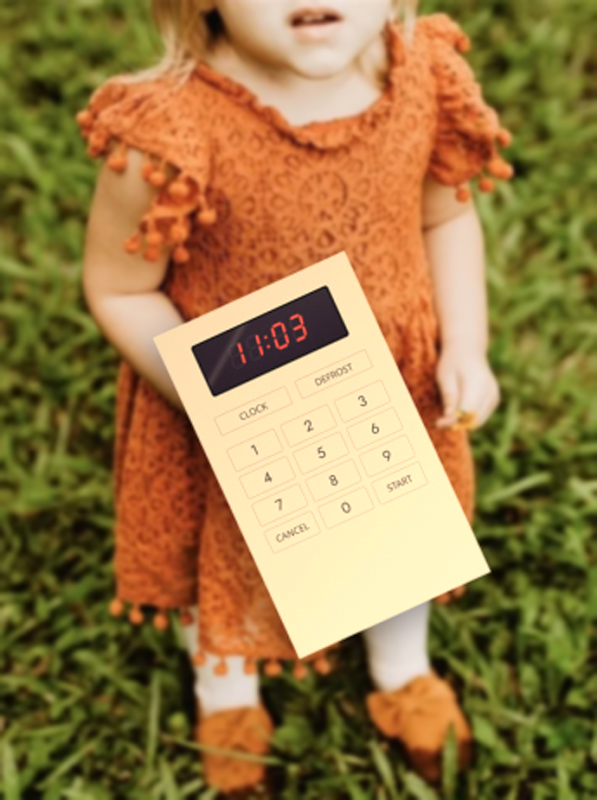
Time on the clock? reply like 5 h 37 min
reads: 11 h 03 min
